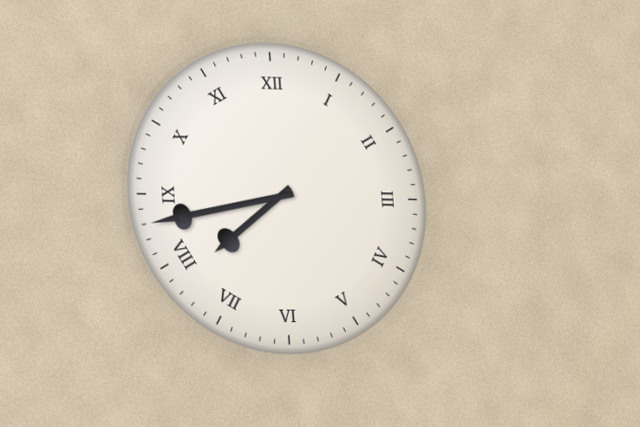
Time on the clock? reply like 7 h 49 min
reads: 7 h 43 min
